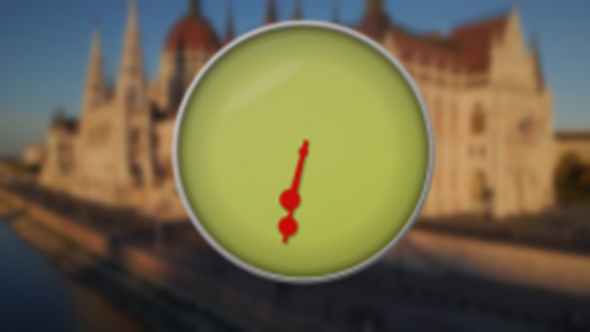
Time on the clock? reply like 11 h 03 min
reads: 6 h 32 min
